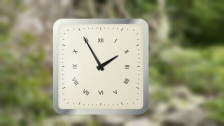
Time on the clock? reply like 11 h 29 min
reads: 1 h 55 min
